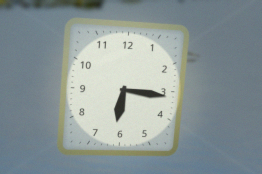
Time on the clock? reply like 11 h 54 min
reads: 6 h 16 min
